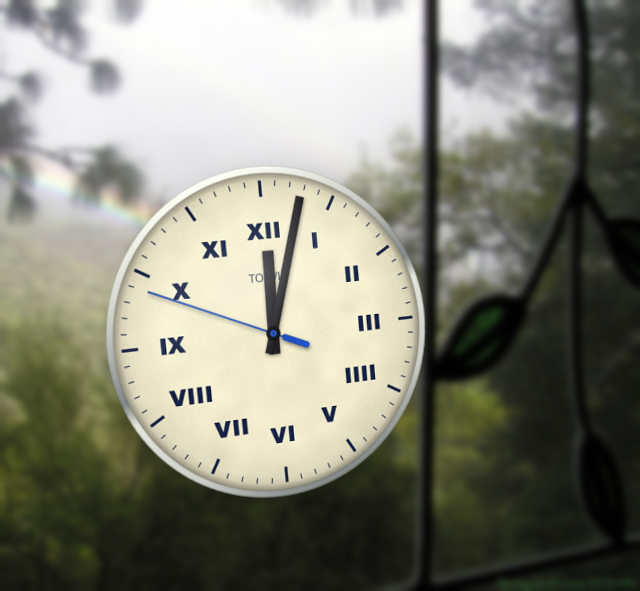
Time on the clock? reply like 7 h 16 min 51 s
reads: 12 h 02 min 49 s
